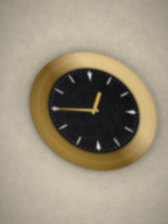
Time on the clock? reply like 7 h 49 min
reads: 12 h 45 min
